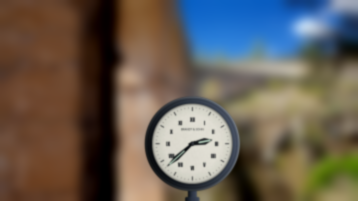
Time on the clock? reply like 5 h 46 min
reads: 2 h 38 min
